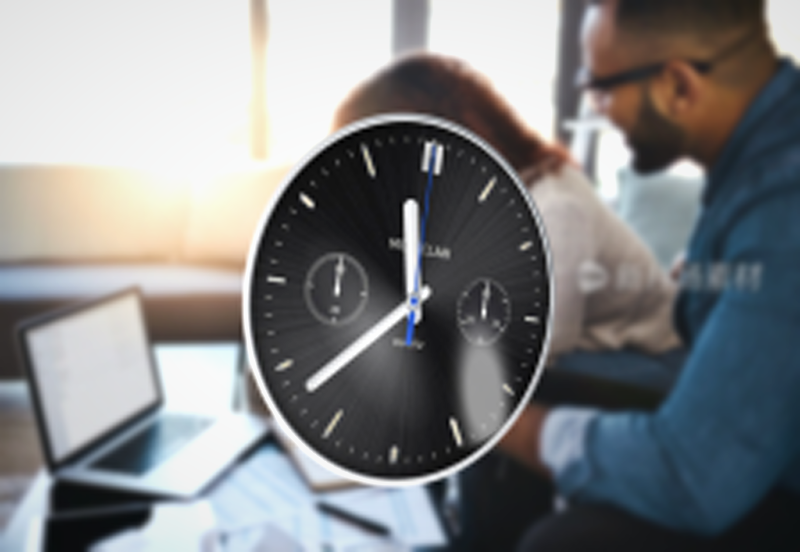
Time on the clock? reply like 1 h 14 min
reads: 11 h 38 min
